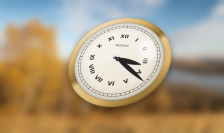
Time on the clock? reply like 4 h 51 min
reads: 3 h 21 min
